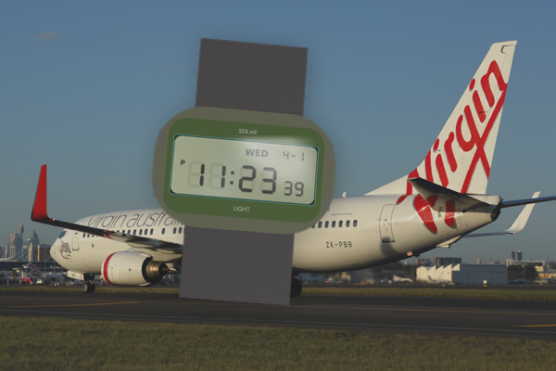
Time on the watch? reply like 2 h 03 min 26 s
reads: 11 h 23 min 39 s
